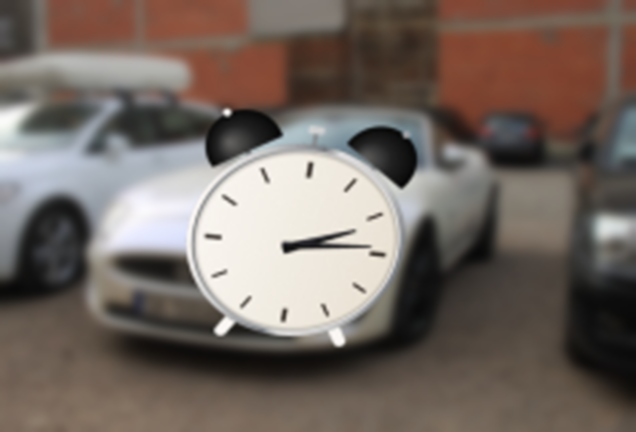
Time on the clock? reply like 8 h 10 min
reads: 2 h 14 min
